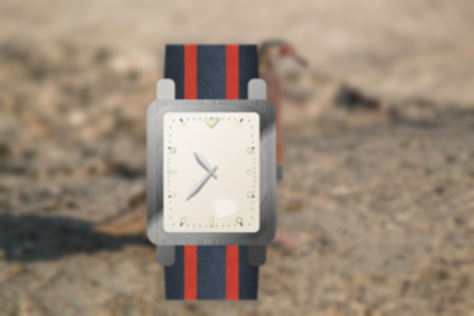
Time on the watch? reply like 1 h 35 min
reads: 10 h 37 min
